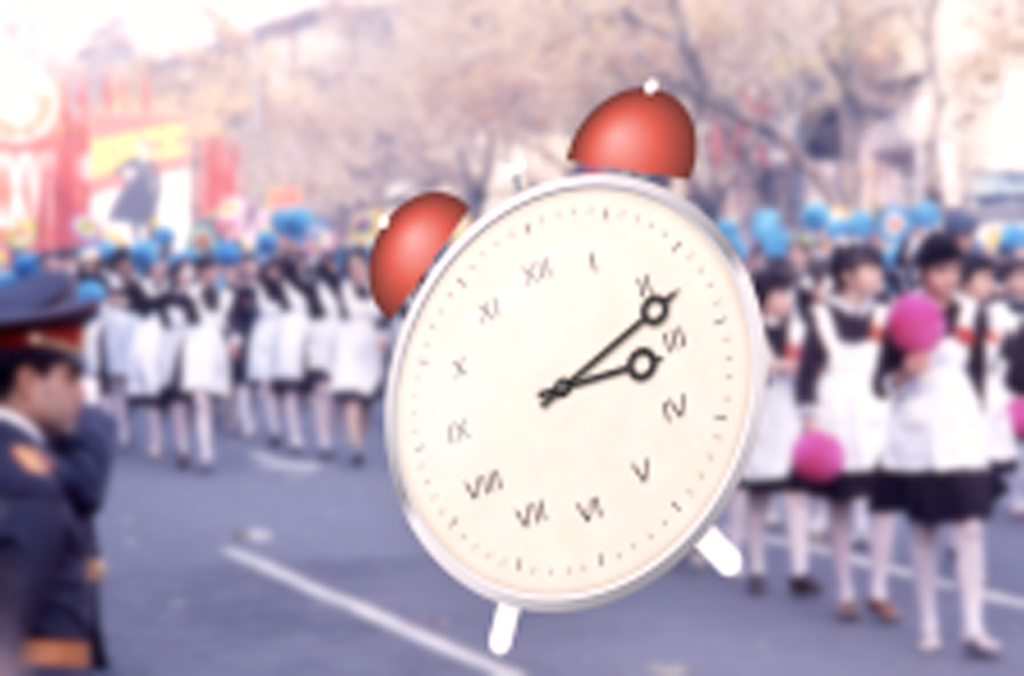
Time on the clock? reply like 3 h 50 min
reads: 3 h 12 min
